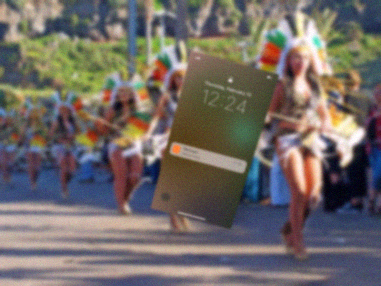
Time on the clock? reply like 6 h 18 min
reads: 12 h 24 min
